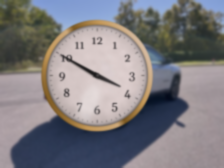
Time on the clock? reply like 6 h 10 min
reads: 3 h 50 min
